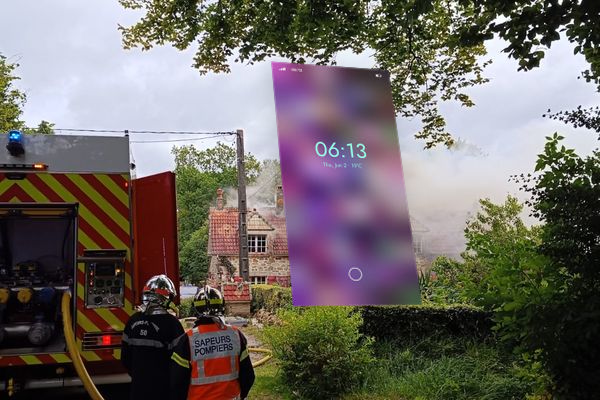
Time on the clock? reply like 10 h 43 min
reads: 6 h 13 min
